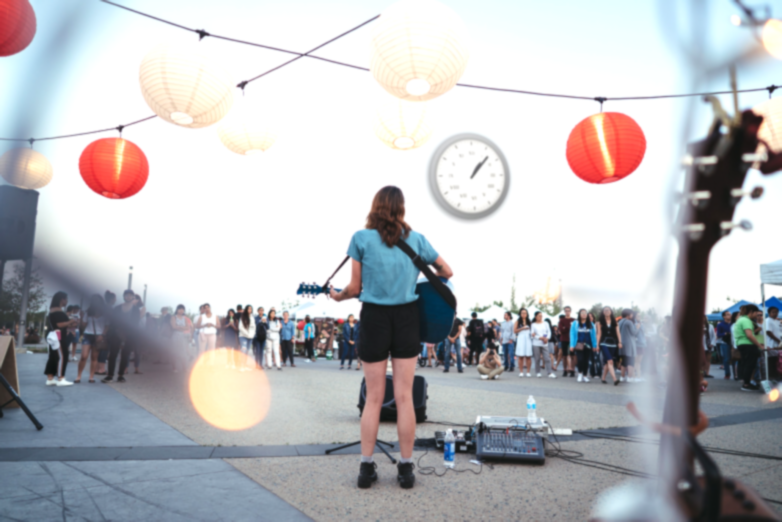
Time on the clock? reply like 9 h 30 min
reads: 1 h 07 min
